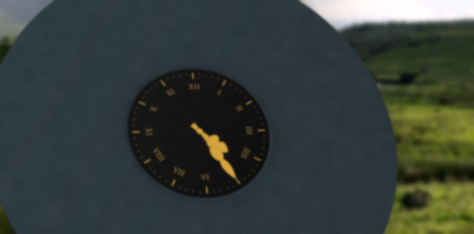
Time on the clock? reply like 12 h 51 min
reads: 4 h 25 min
